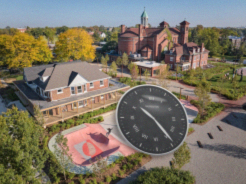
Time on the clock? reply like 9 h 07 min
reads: 10 h 24 min
